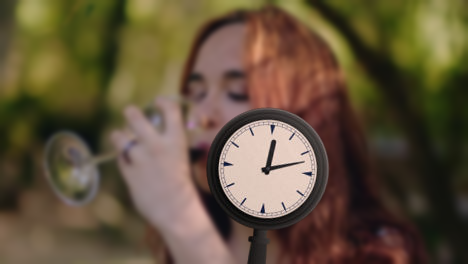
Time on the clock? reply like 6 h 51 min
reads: 12 h 12 min
